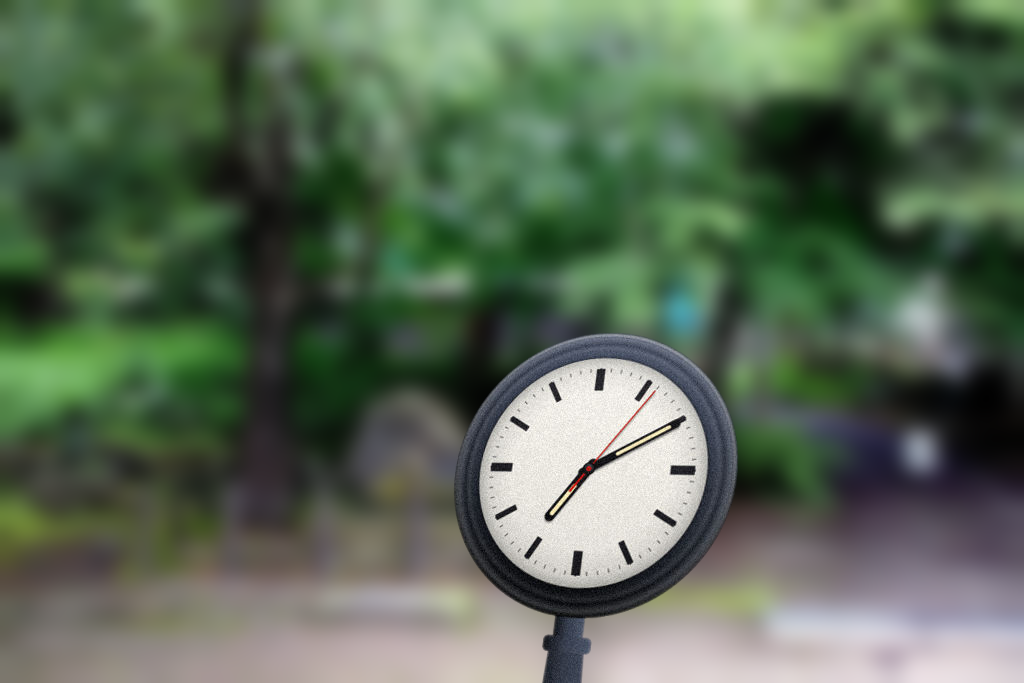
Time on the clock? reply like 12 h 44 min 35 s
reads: 7 h 10 min 06 s
